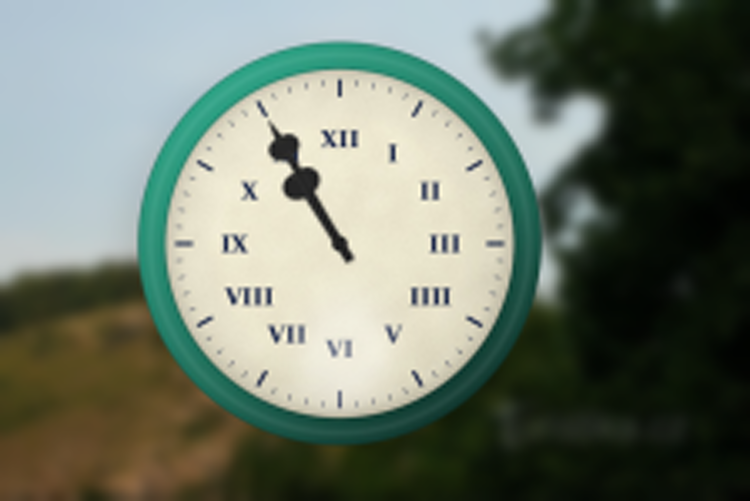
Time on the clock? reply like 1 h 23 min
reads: 10 h 55 min
